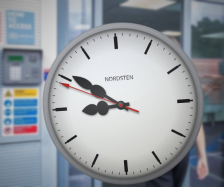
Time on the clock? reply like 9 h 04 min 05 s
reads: 8 h 50 min 49 s
